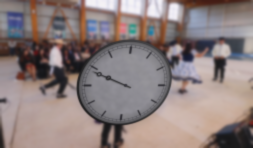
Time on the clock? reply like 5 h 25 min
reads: 9 h 49 min
